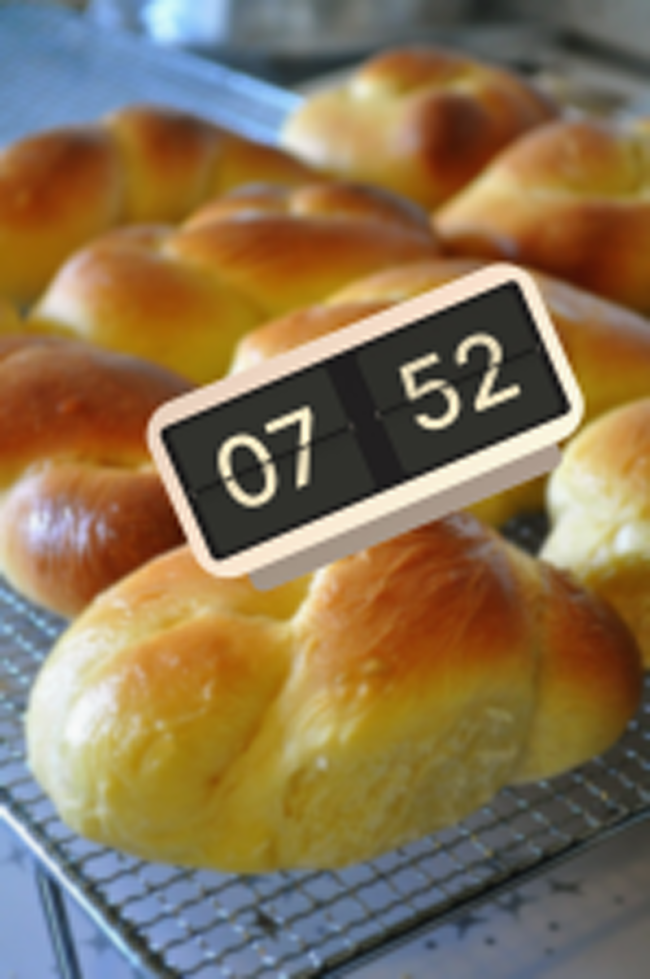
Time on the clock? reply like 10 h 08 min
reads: 7 h 52 min
